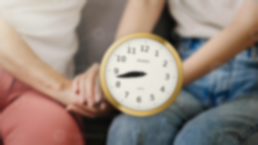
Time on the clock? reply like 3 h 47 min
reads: 8 h 43 min
